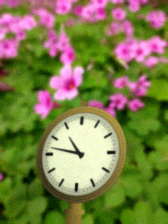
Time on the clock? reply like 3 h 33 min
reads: 10 h 47 min
